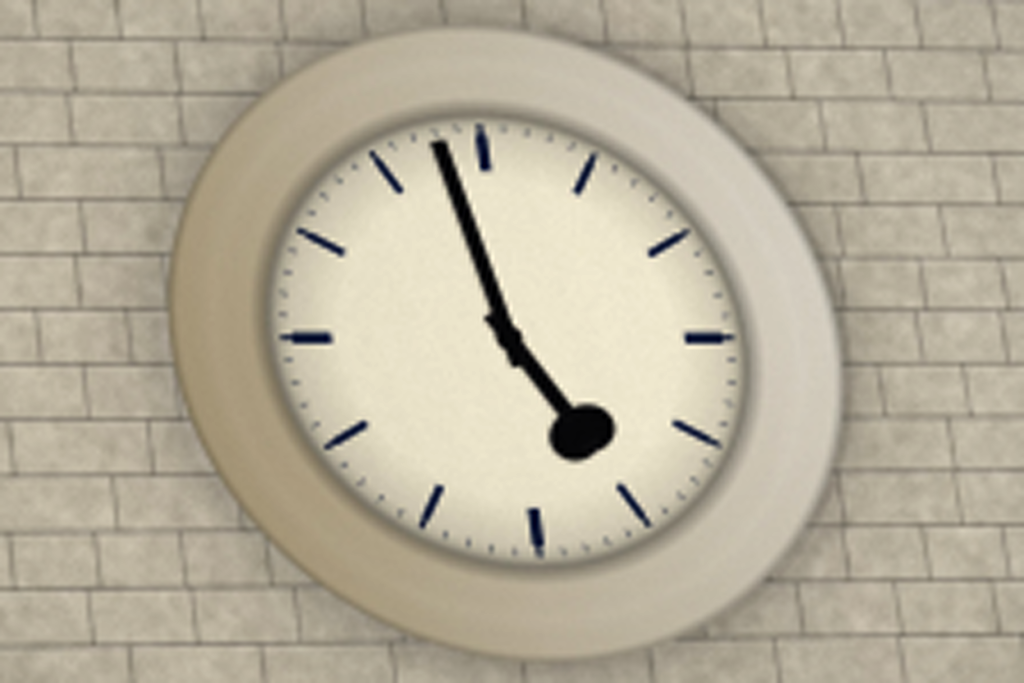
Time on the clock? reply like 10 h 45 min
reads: 4 h 58 min
